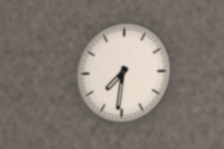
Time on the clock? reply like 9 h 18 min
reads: 7 h 31 min
